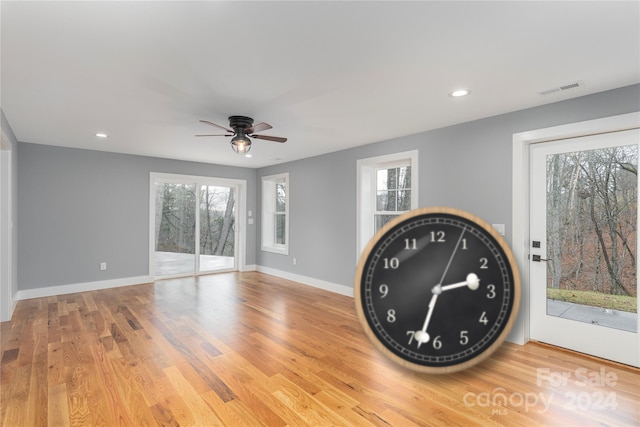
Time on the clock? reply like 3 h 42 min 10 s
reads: 2 h 33 min 04 s
